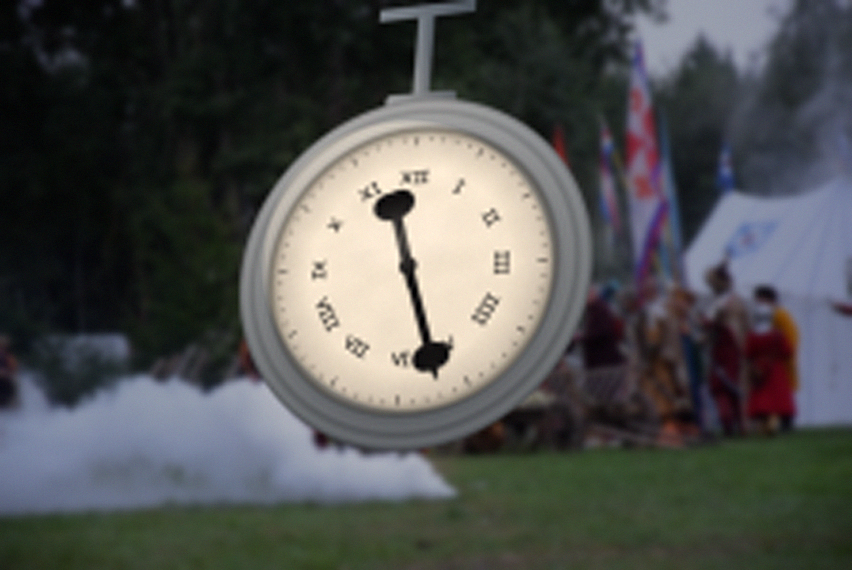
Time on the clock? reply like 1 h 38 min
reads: 11 h 27 min
